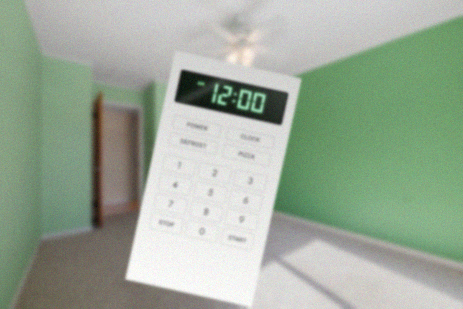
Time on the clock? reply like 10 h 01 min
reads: 12 h 00 min
